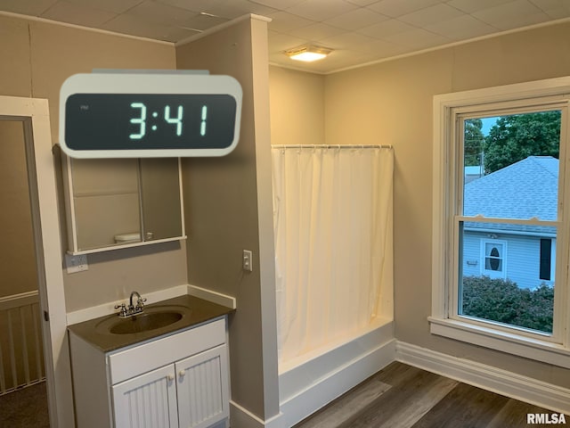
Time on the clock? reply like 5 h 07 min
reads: 3 h 41 min
